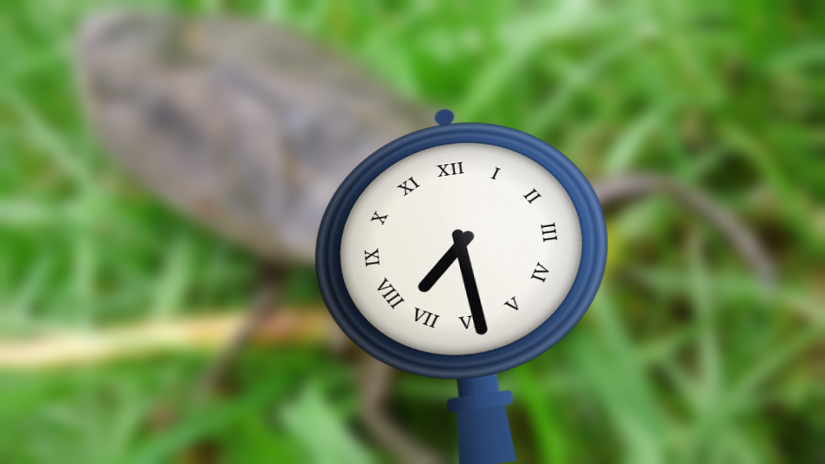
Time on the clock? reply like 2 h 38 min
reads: 7 h 29 min
